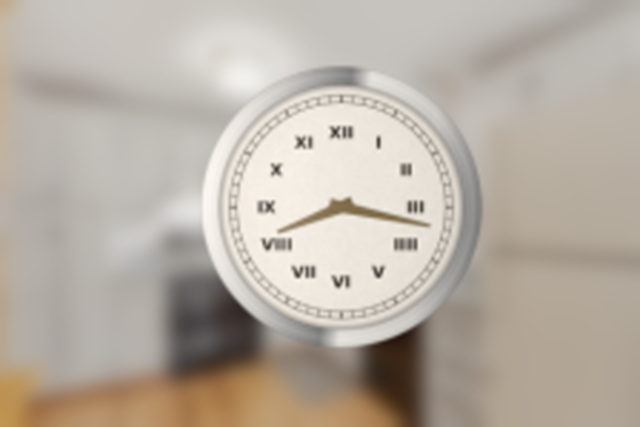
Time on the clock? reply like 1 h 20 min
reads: 8 h 17 min
